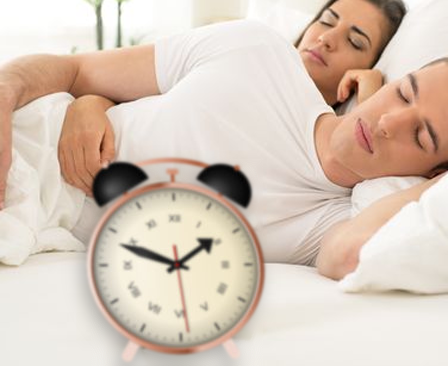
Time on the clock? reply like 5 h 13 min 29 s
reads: 1 h 48 min 29 s
